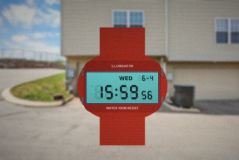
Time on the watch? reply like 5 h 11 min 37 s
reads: 15 h 59 min 56 s
